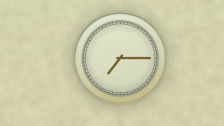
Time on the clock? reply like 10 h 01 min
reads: 7 h 15 min
